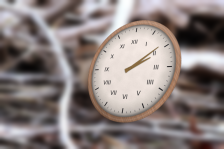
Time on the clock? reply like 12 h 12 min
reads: 2 h 09 min
